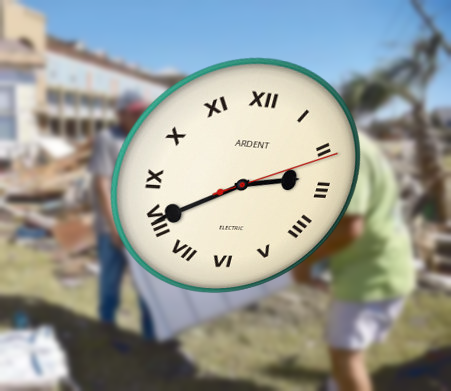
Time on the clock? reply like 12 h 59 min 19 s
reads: 2 h 40 min 11 s
